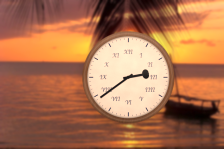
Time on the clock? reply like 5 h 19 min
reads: 2 h 39 min
